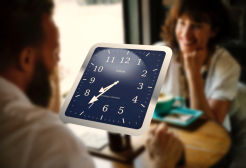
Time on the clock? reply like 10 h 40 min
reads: 7 h 36 min
